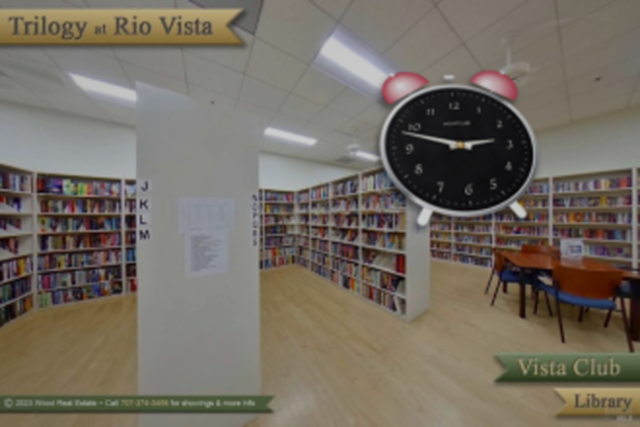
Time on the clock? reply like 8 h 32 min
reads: 2 h 48 min
